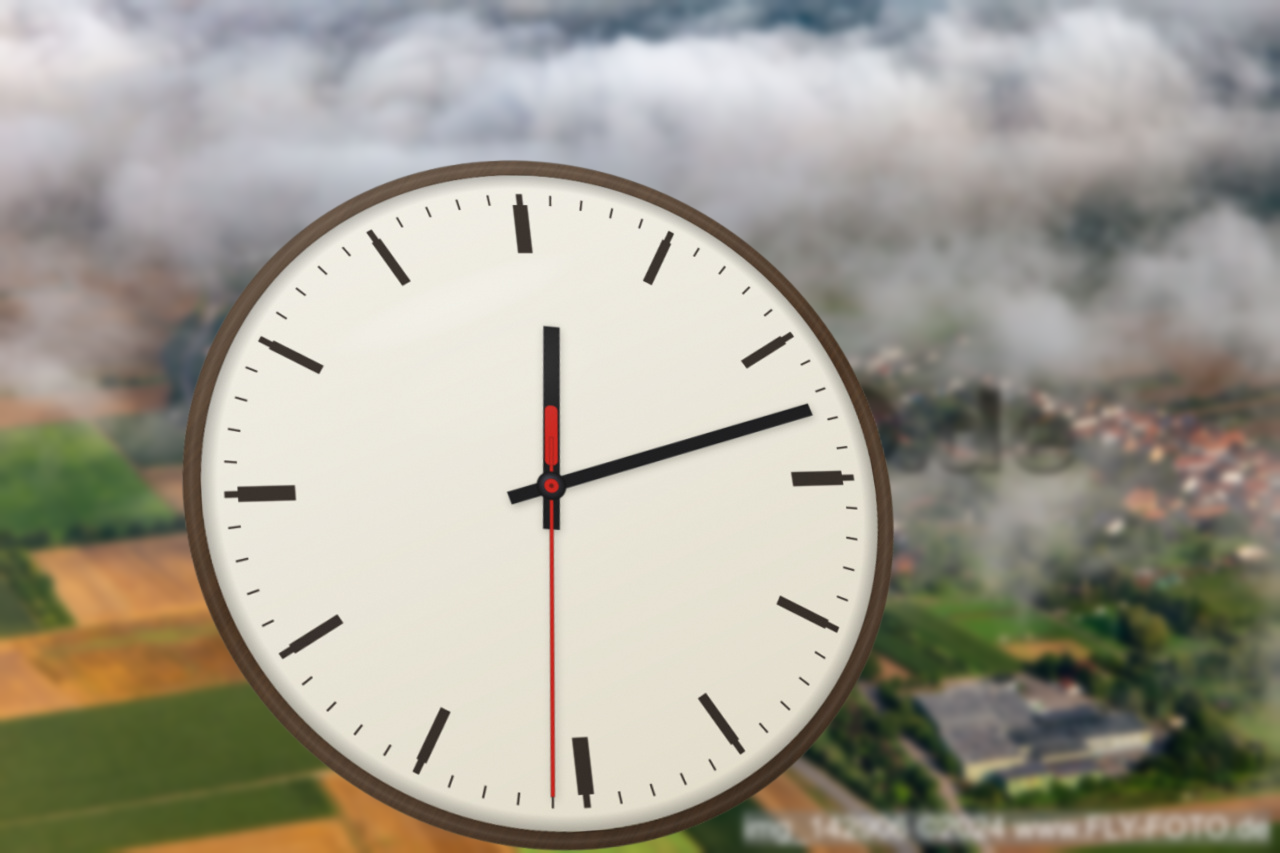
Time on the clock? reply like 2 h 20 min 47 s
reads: 12 h 12 min 31 s
